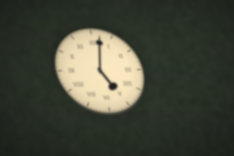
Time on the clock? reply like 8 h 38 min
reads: 5 h 02 min
